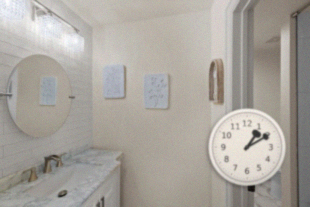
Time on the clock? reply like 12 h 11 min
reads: 1 h 10 min
